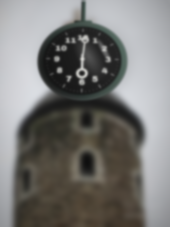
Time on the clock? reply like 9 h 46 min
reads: 6 h 01 min
